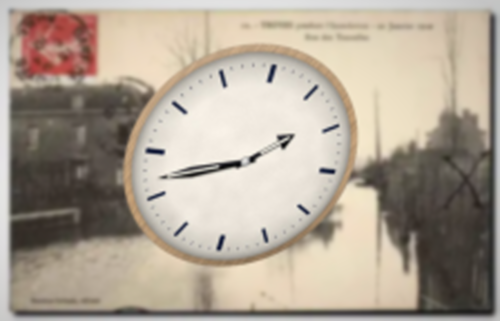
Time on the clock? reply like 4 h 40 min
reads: 1 h 42 min
